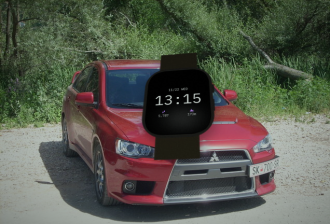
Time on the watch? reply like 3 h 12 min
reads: 13 h 15 min
